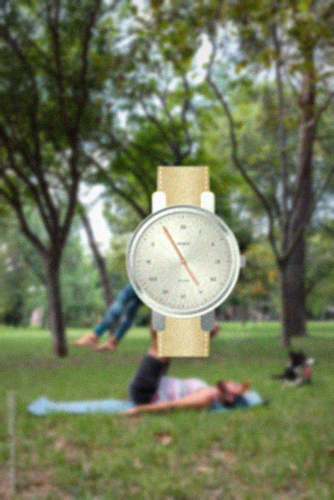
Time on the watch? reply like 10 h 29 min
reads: 4 h 55 min
